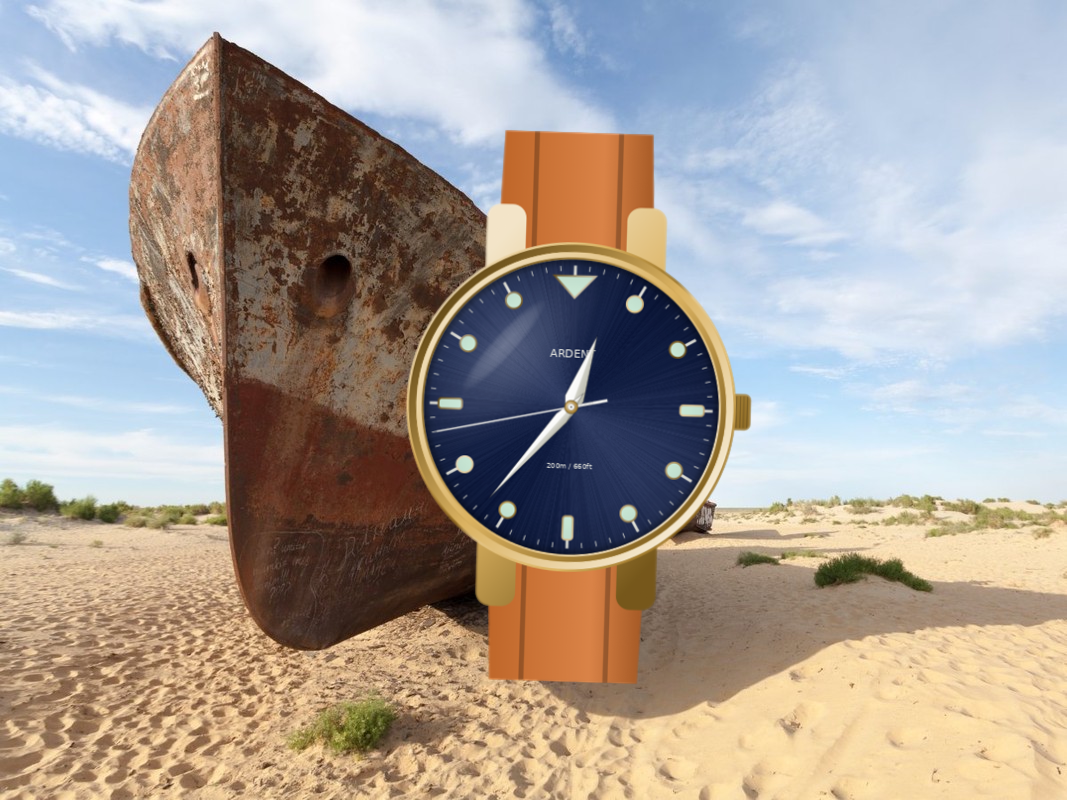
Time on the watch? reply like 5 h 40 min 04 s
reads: 12 h 36 min 43 s
